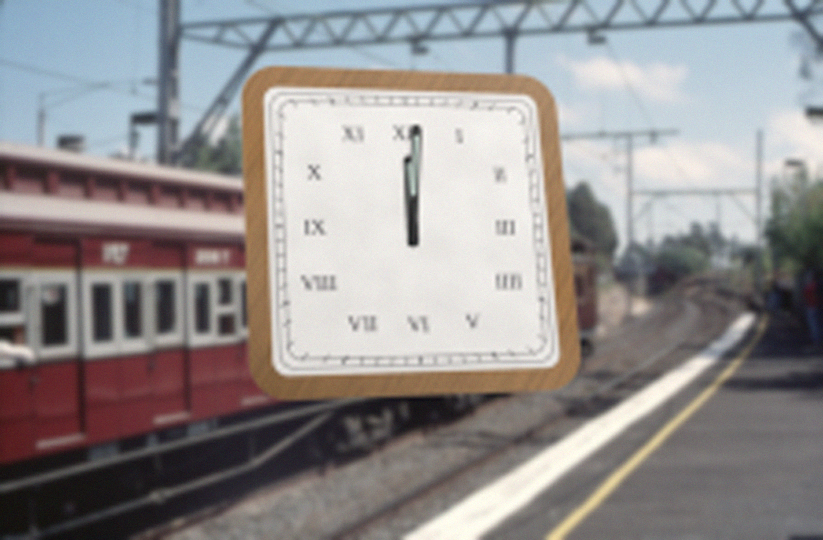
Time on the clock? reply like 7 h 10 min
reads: 12 h 01 min
